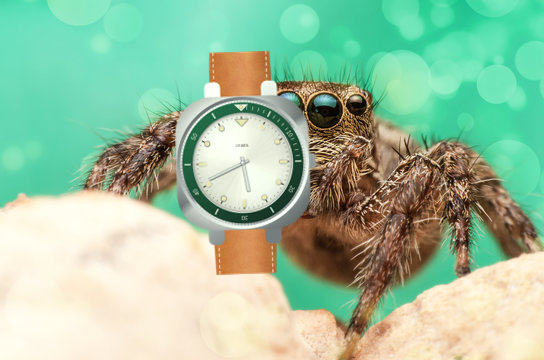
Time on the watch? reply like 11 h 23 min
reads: 5 h 41 min
